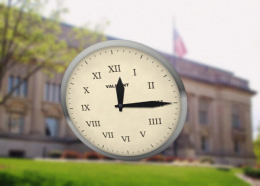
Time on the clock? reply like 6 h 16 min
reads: 12 h 15 min
